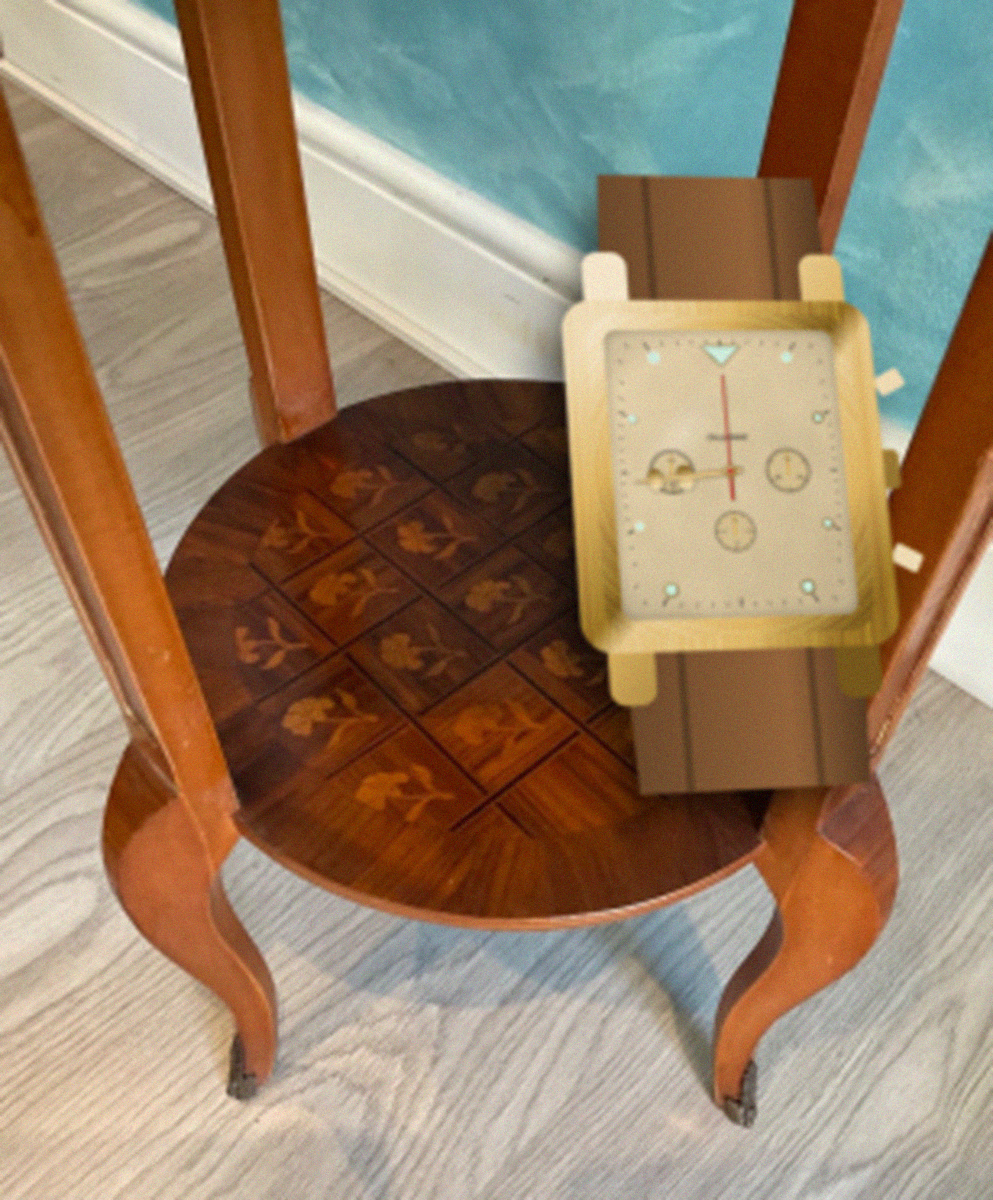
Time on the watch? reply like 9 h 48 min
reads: 8 h 44 min
